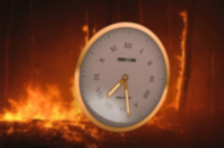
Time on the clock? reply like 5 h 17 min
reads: 7 h 28 min
